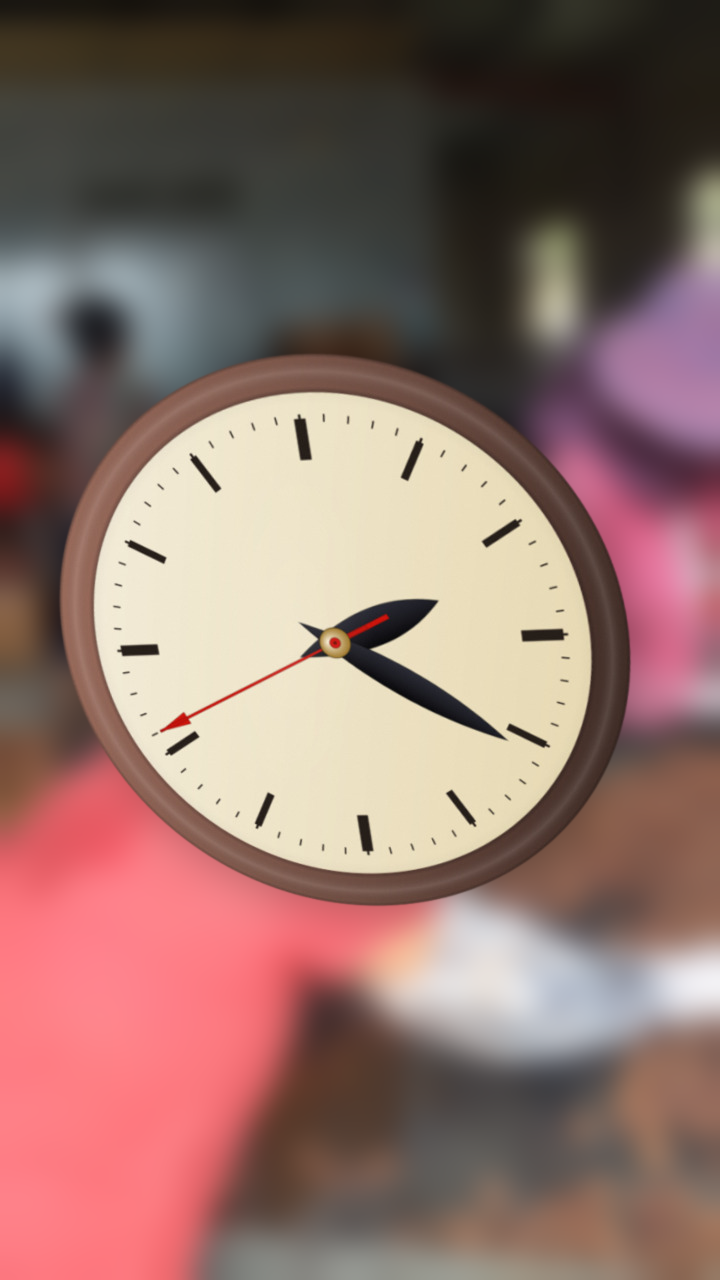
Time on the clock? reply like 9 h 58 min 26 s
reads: 2 h 20 min 41 s
